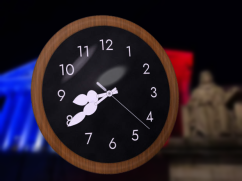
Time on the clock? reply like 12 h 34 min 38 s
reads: 8 h 39 min 22 s
